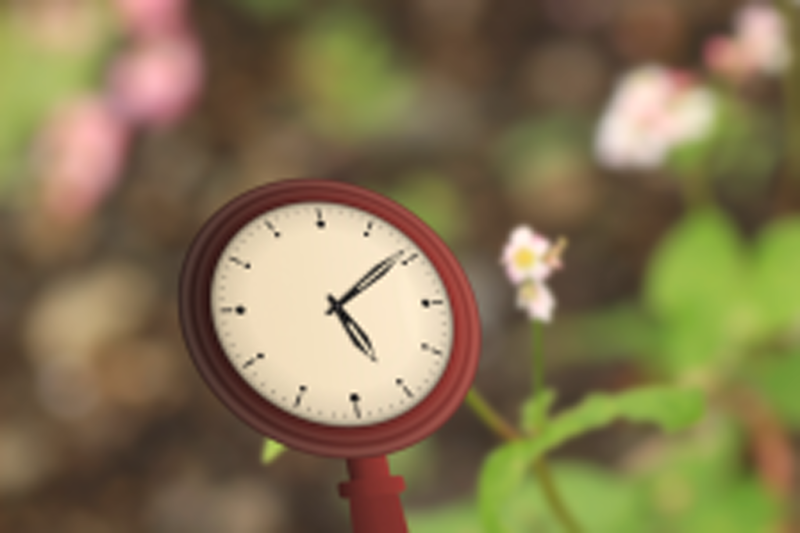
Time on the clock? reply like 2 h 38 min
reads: 5 h 09 min
